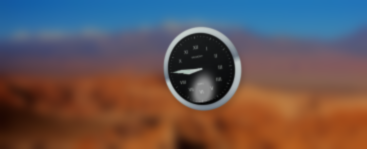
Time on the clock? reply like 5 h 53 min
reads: 8 h 45 min
